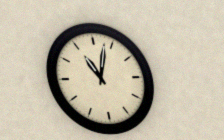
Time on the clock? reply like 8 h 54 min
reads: 11 h 03 min
